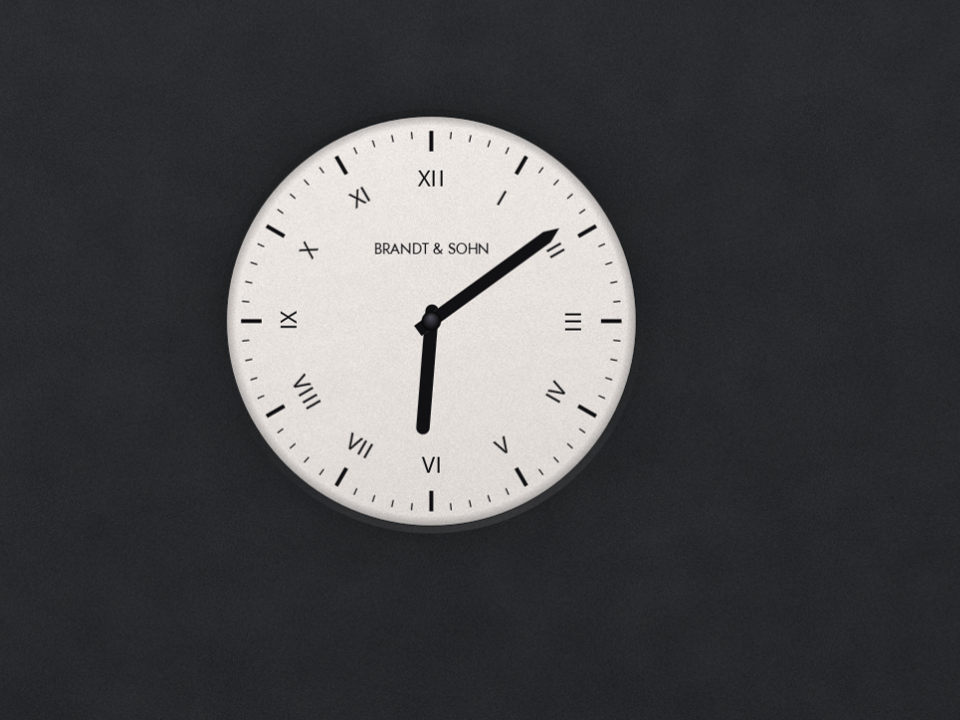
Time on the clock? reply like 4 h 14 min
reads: 6 h 09 min
